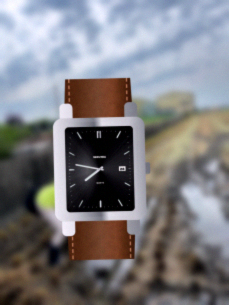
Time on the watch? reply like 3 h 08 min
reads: 7 h 47 min
